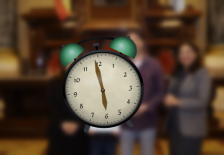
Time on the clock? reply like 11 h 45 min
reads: 5 h 59 min
